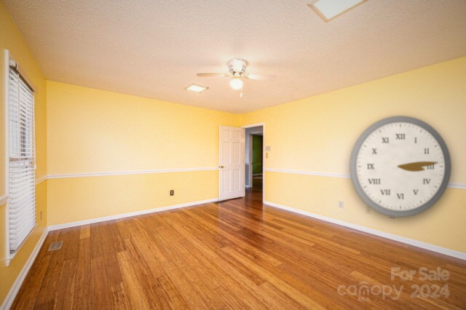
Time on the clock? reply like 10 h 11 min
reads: 3 h 14 min
